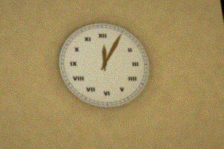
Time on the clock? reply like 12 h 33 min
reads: 12 h 05 min
